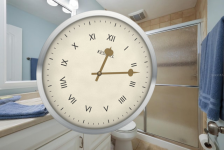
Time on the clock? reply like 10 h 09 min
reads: 12 h 12 min
